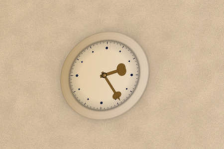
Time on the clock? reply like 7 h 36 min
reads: 2 h 24 min
